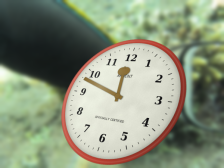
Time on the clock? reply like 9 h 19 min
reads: 11 h 48 min
